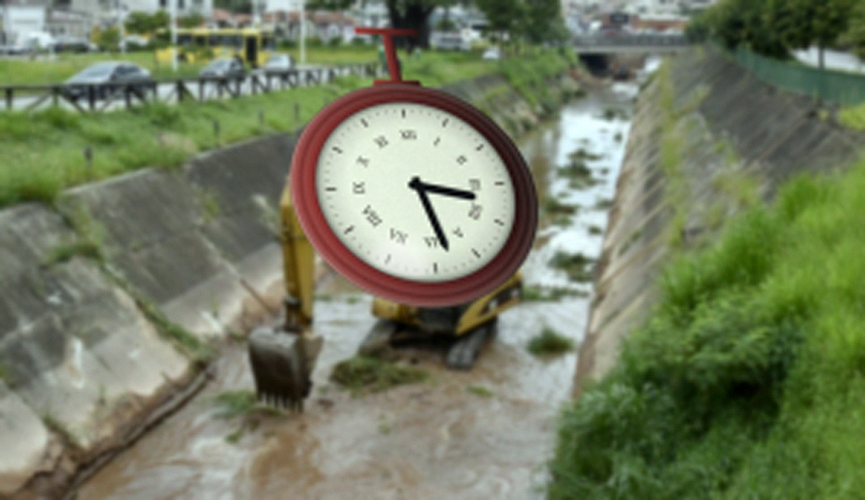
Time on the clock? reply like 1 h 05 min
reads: 3 h 28 min
